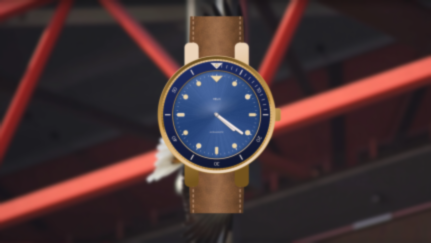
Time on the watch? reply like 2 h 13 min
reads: 4 h 21 min
